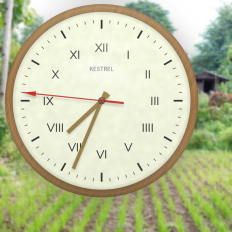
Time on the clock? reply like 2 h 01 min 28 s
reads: 7 h 33 min 46 s
